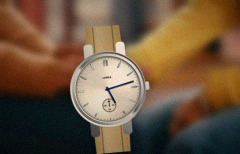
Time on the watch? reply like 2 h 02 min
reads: 5 h 13 min
